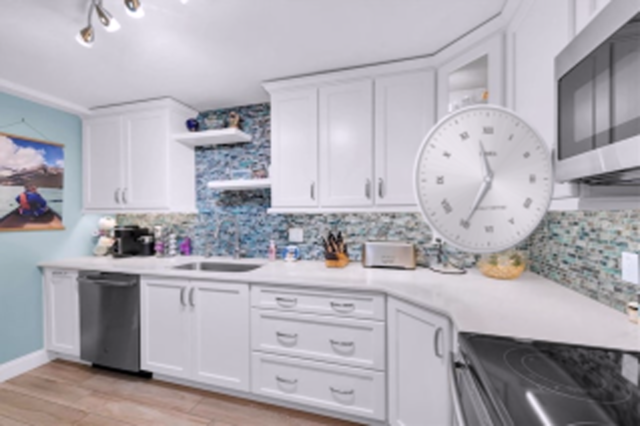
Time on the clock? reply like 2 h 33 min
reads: 11 h 35 min
